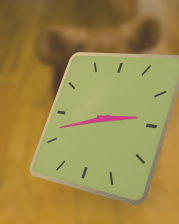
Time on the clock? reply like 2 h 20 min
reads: 2 h 42 min
